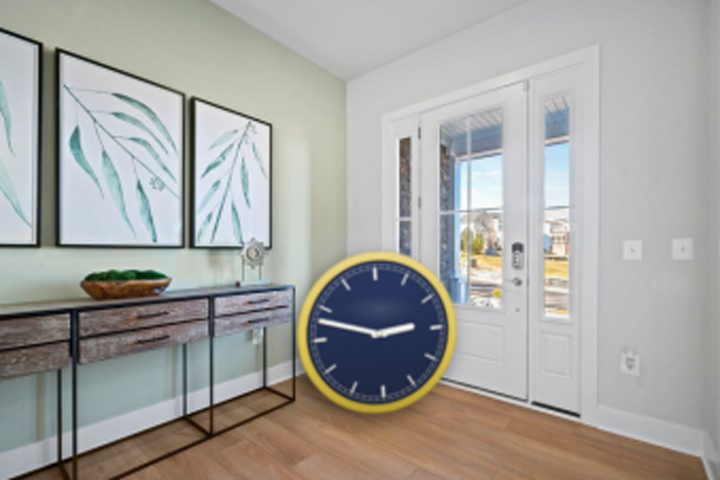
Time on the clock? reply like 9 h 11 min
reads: 2 h 48 min
